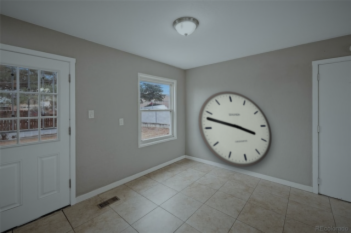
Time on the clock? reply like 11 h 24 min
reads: 3 h 48 min
